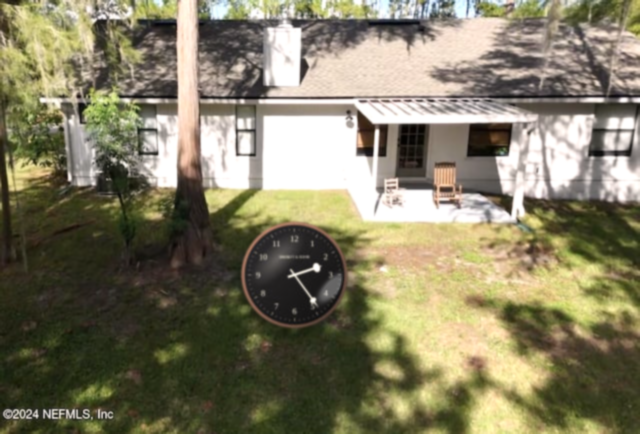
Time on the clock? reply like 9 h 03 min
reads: 2 h 24 min
